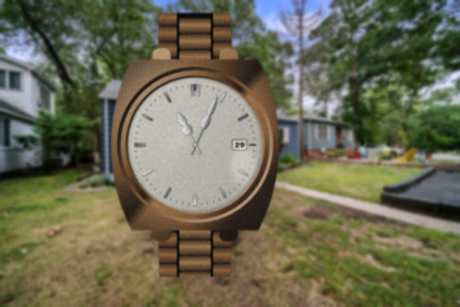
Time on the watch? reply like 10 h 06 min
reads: 11 h 04 min
